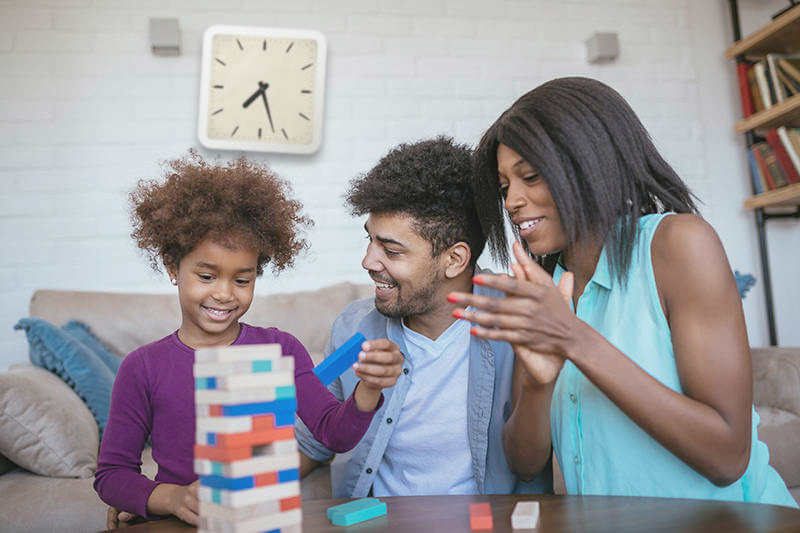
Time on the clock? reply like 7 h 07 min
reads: 7 h 27 min
